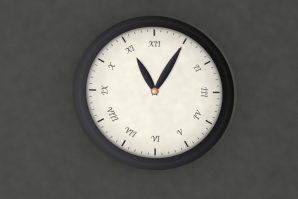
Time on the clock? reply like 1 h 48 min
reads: 11 h 05 min
